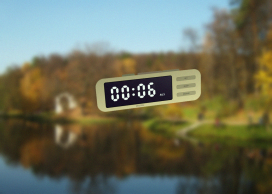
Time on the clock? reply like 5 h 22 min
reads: 0 h 06 min
